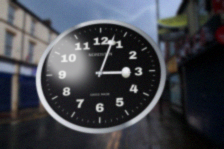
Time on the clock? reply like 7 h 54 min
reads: 3 h 03 min
